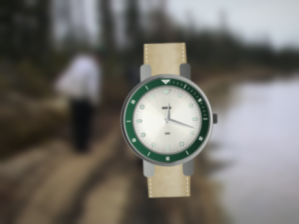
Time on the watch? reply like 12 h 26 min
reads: 12 h 18 min
